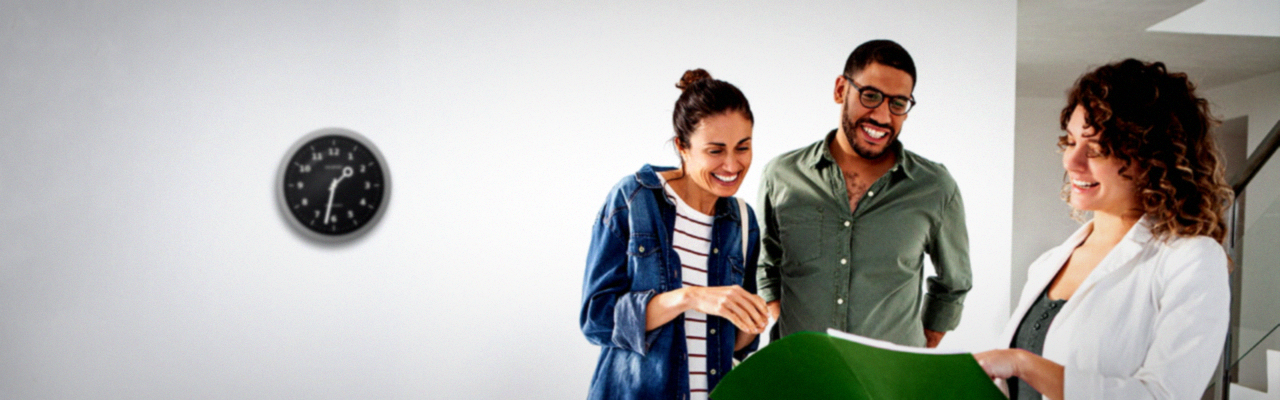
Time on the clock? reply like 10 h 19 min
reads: 1 h 32 min
